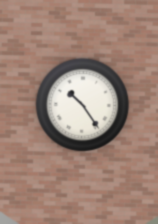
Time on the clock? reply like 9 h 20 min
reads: 10 h 24 min
